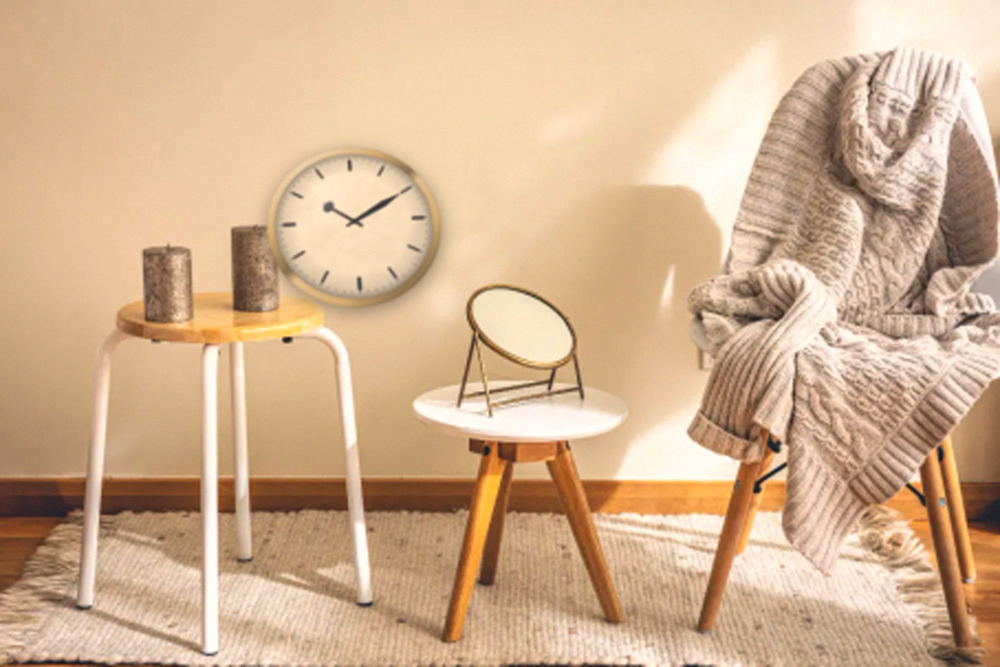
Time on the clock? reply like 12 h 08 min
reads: 10 h 10 min
